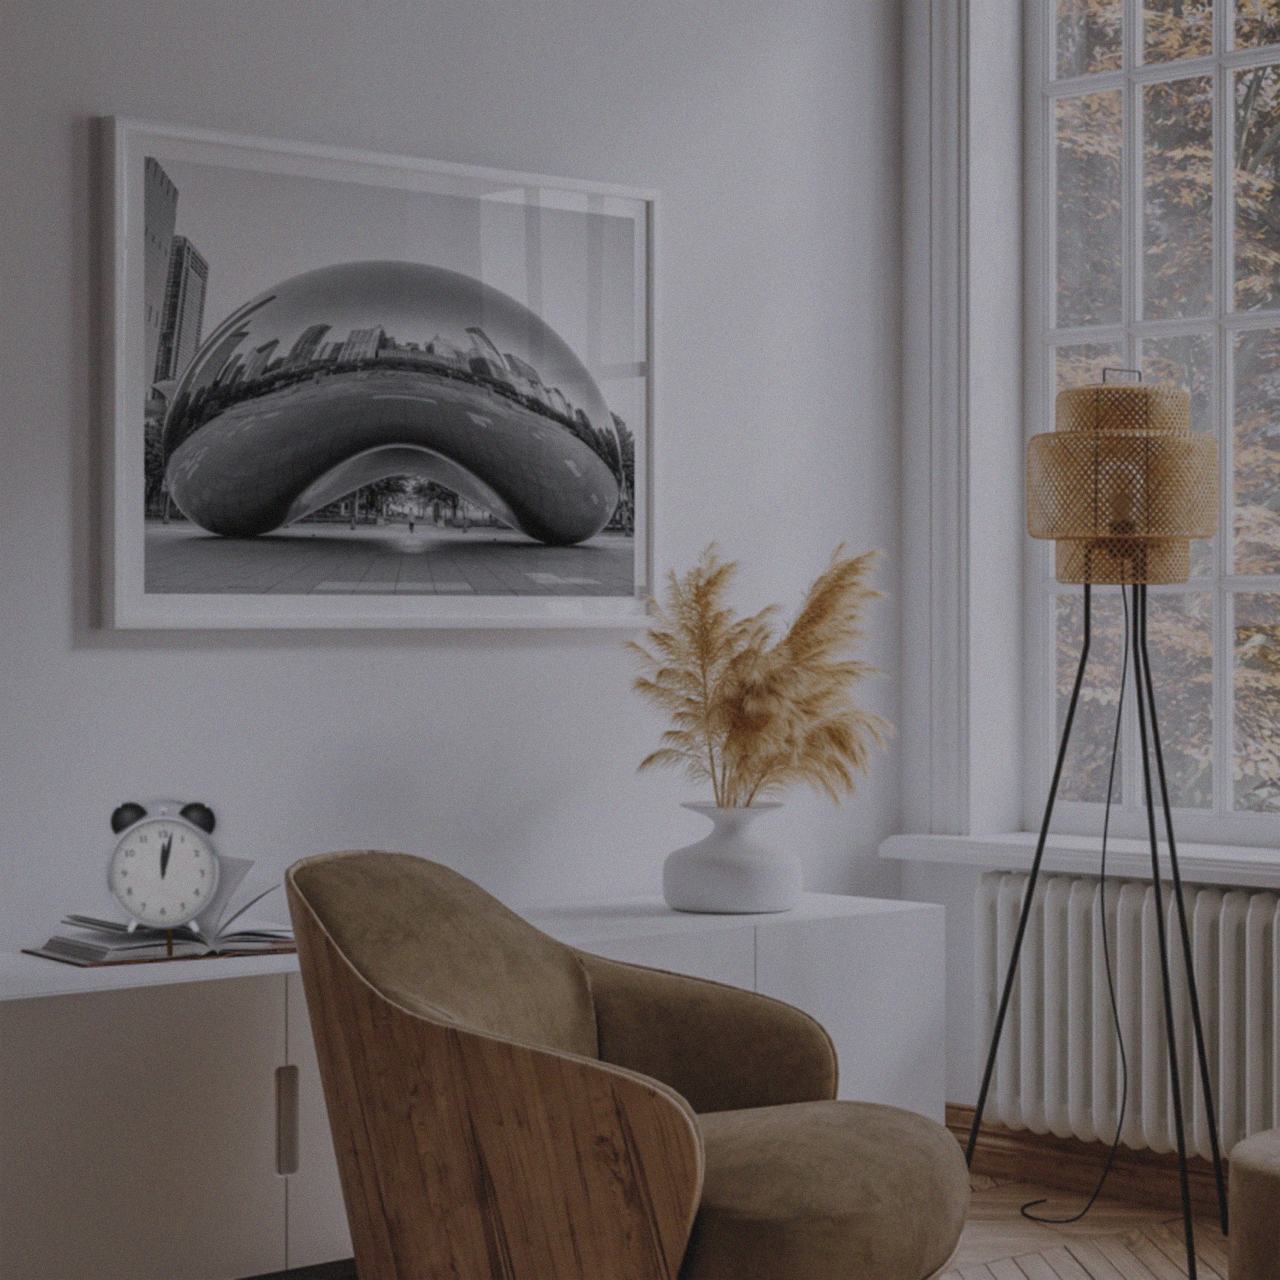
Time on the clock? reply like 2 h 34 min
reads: 12 h 02 min
